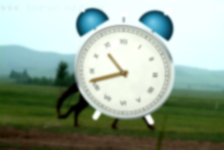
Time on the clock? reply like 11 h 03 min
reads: 10 h 42 min
